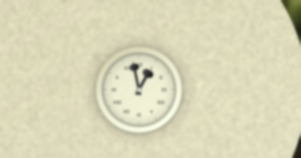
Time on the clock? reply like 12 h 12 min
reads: 12 h 58 min
